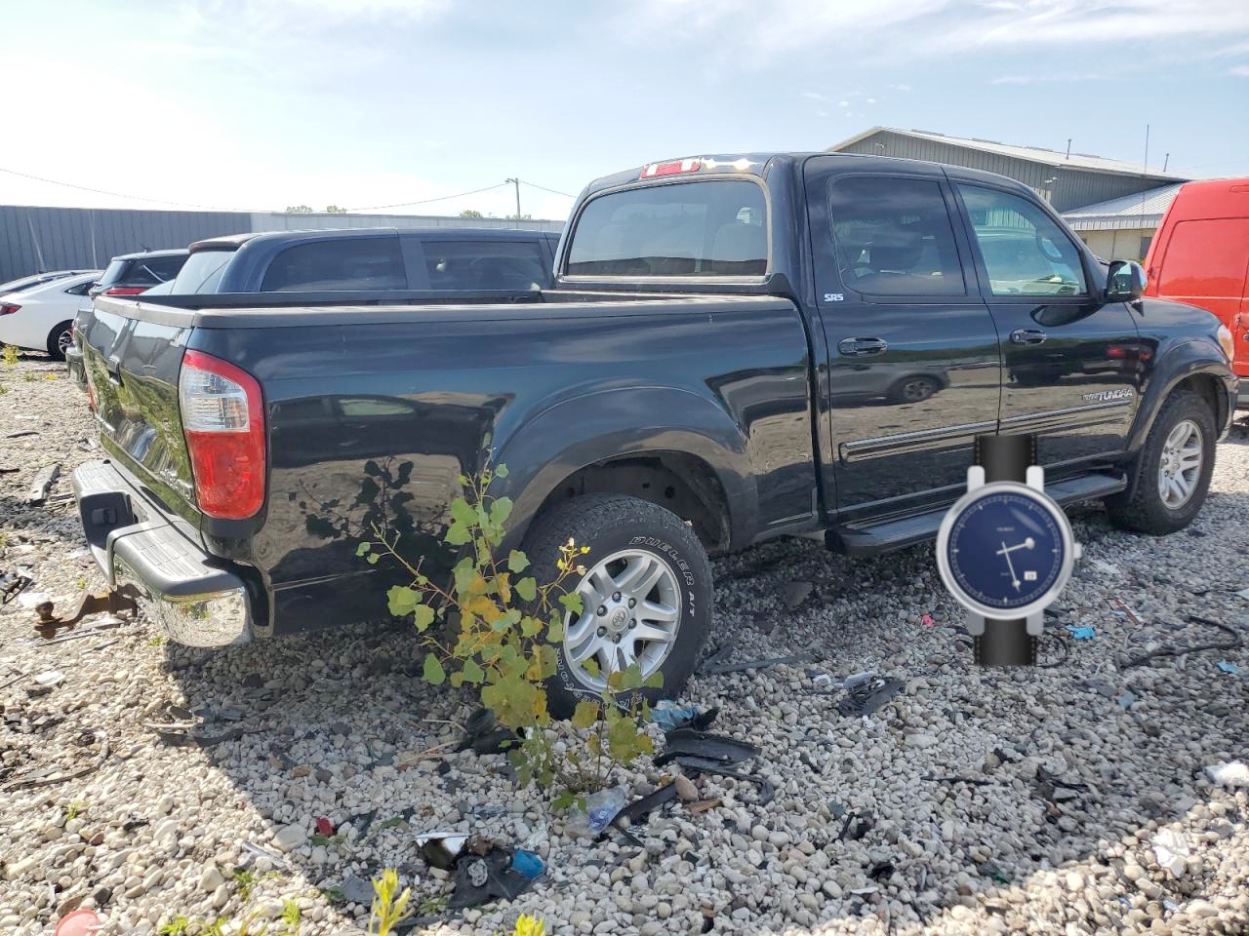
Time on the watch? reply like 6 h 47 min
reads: 2 h 27 min
